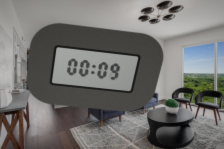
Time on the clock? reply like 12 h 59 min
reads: 0 h 09 min
